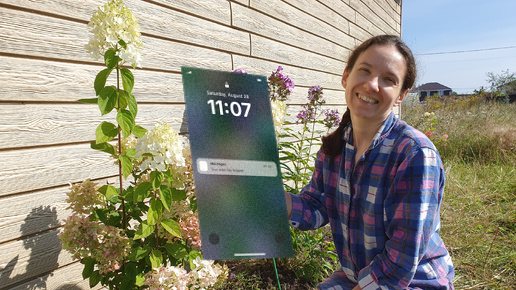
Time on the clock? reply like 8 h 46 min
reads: 11 h 07 min
